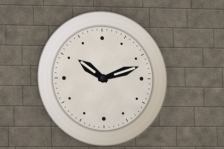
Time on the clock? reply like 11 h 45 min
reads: 10 h 12 min
